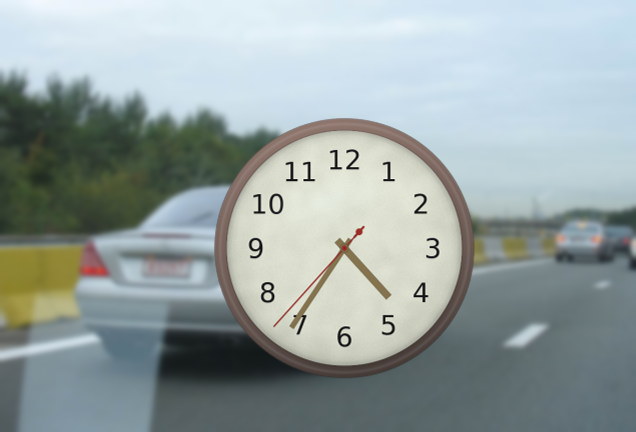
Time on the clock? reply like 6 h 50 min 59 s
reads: 4 h 35 min 37 s
